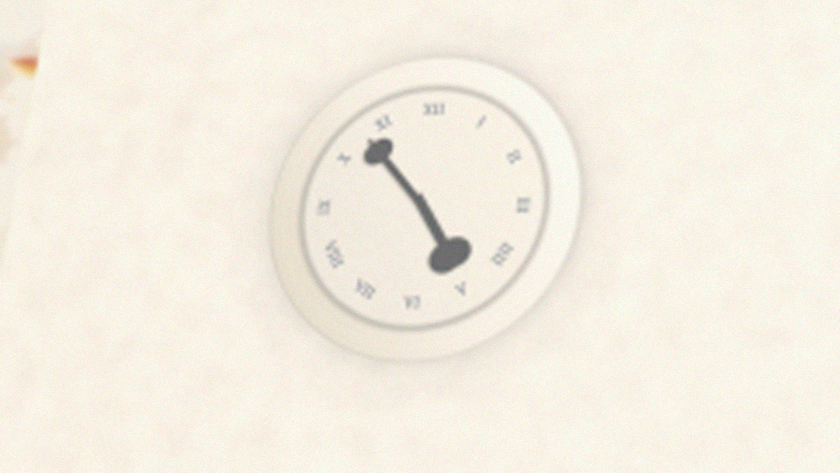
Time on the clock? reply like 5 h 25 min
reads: 4 h 53 min
